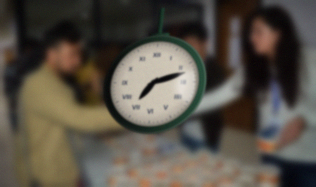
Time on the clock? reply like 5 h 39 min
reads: 7 h 12 min
